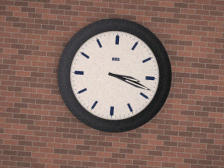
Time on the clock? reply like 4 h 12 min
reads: 3 h 18 min
